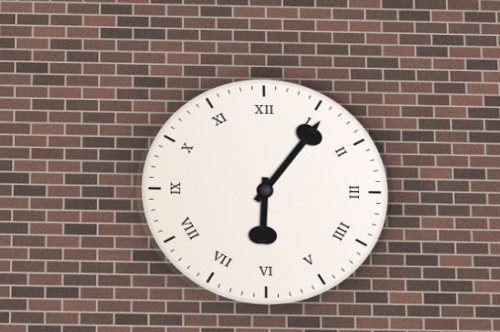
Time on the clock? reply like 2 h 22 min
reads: 6 h 06 min
